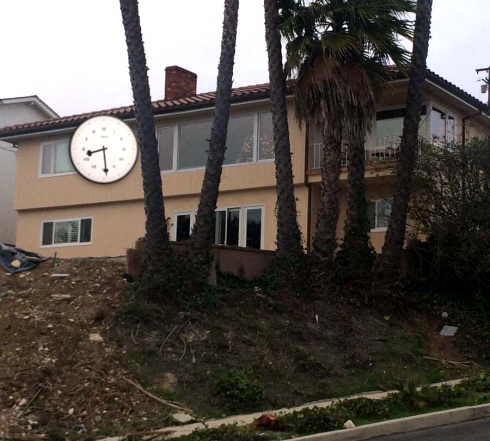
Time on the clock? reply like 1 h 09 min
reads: 8 h 29 min
